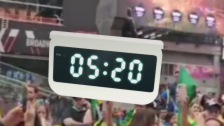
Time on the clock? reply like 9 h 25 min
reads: 5 h 20 min
